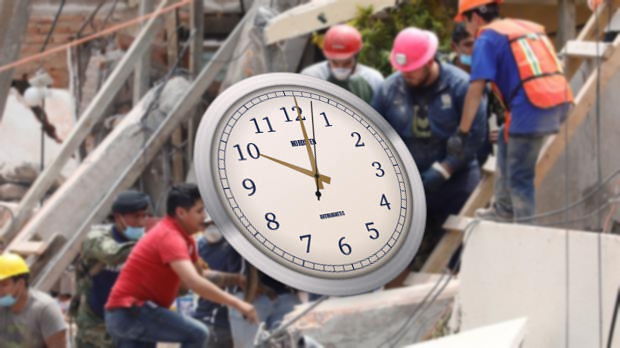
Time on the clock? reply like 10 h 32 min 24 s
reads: 10 h 01 min 03 s
